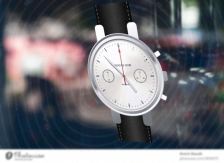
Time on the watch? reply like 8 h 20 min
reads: 4 h 53 min
